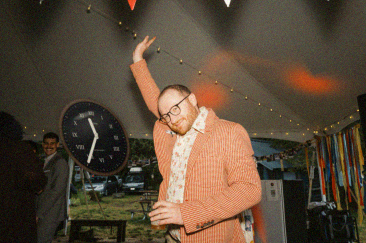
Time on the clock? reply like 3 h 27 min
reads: 11 h 35 min
